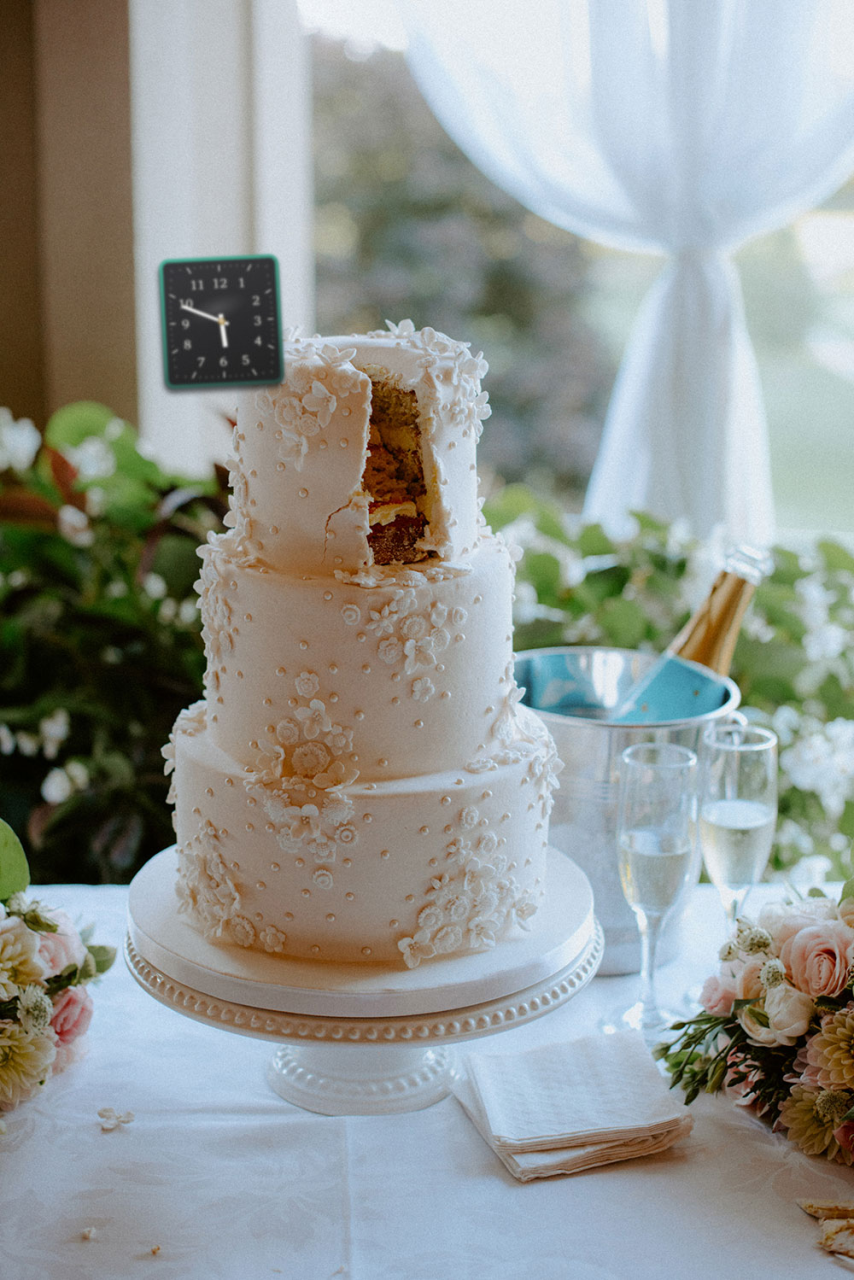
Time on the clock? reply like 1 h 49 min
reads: 5 h 49 min
